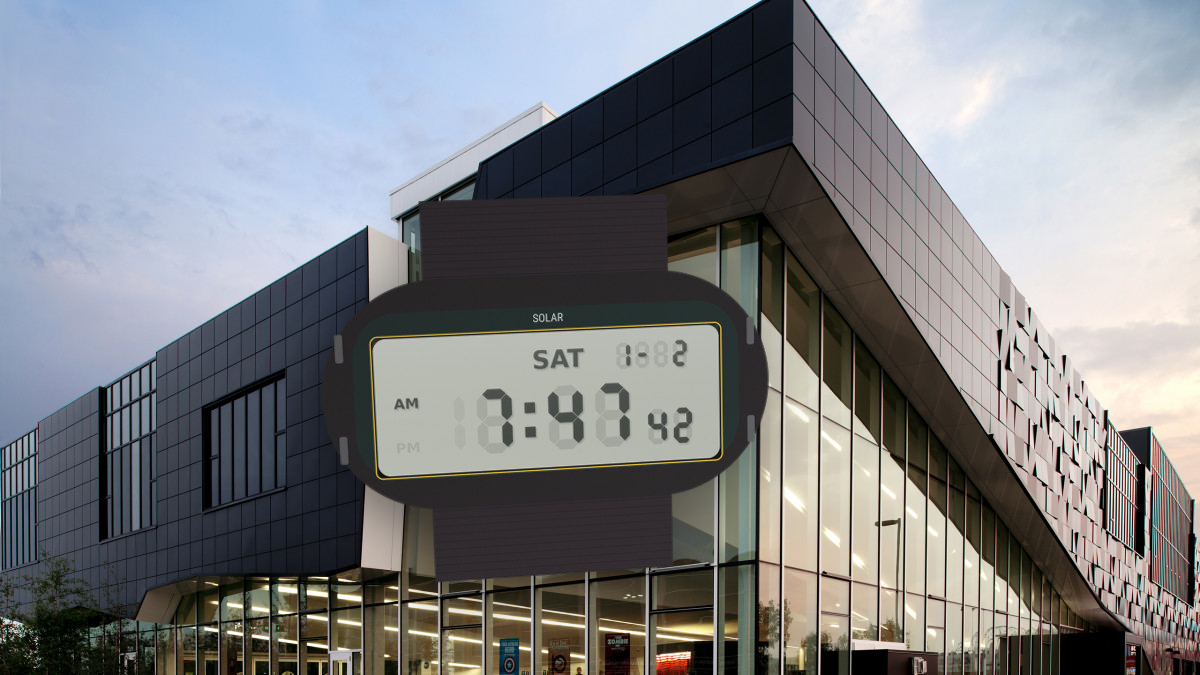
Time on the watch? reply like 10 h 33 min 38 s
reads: 7 h 47 min 42 s
